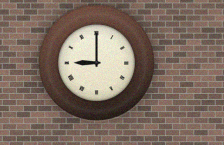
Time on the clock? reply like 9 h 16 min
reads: 9 h 00 min
